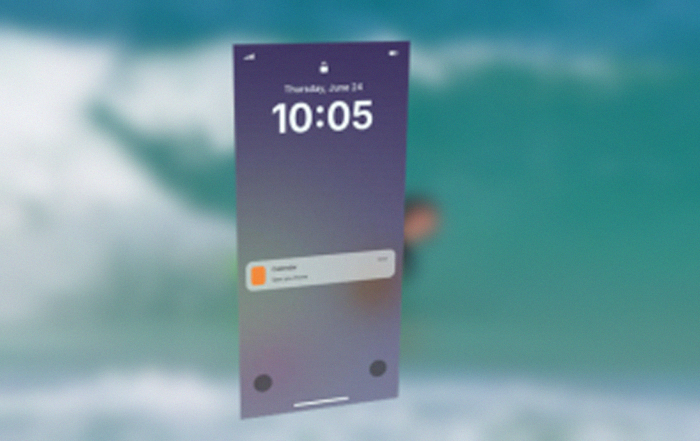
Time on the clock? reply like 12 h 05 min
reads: 10 h 05 min
